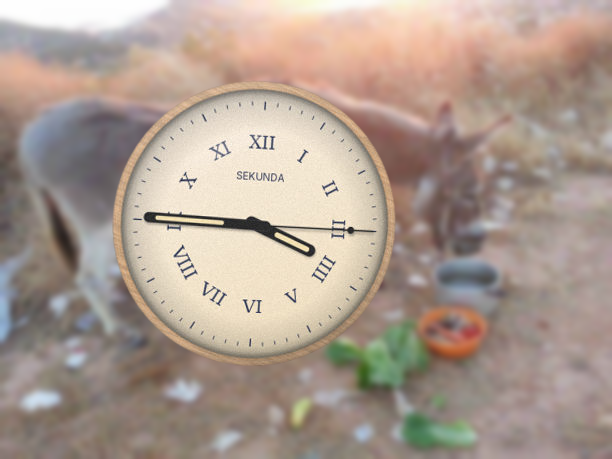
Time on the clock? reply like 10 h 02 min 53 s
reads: 3 h 45 min 15 s
